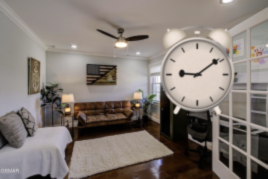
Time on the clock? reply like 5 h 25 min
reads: 9 h 09 min
